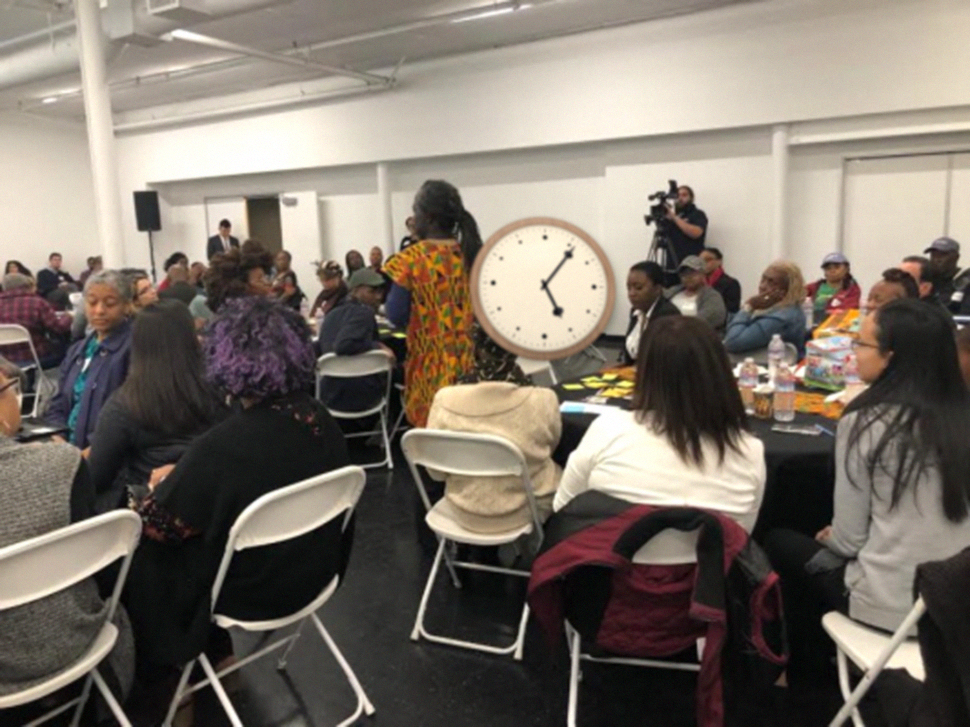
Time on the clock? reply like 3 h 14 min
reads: 5 h 06 min
